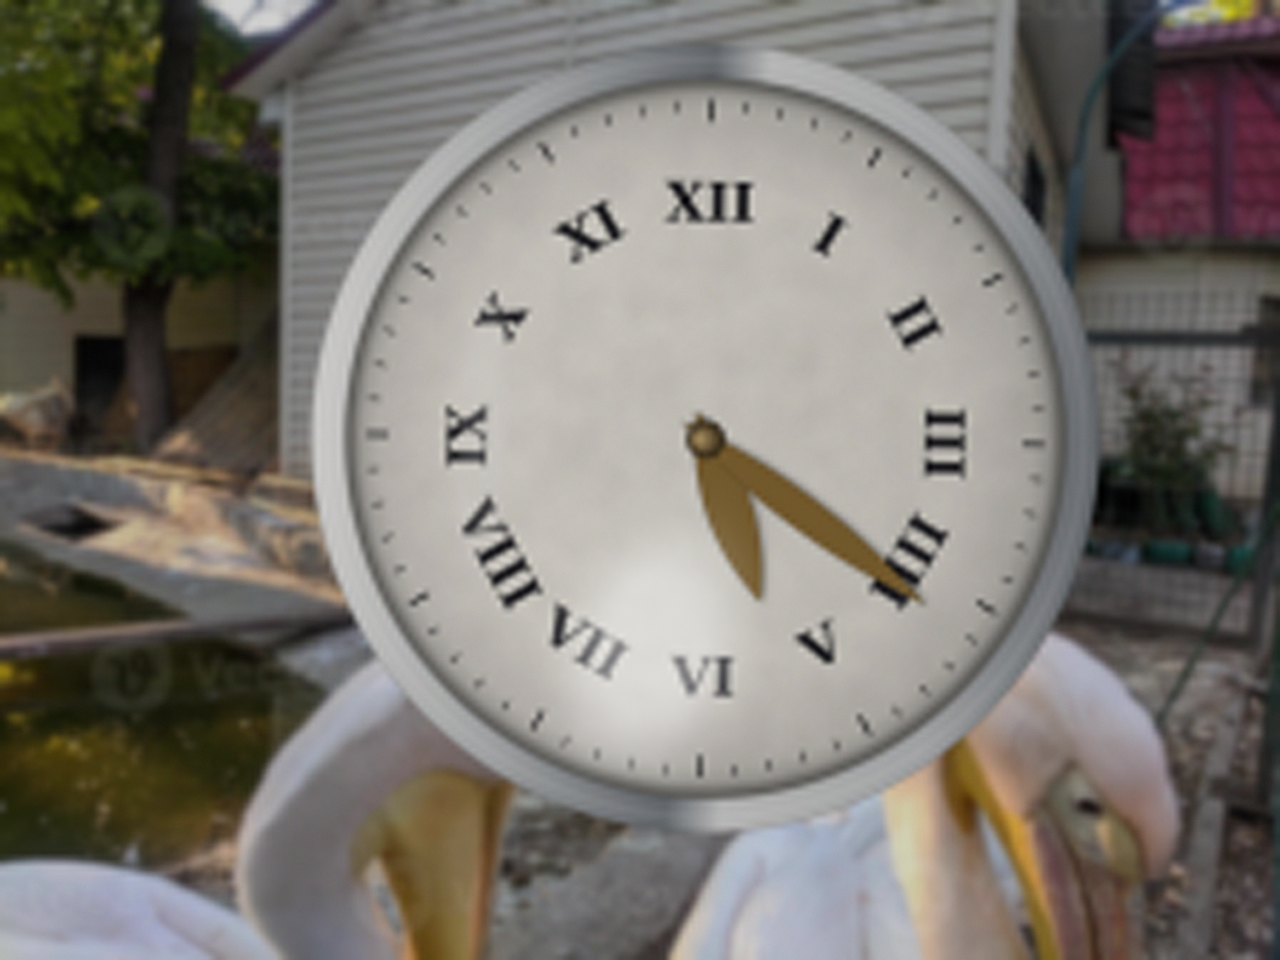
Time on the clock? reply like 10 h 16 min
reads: 5 h 21 min
